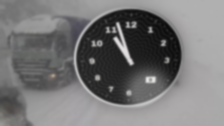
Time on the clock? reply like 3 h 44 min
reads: 10 h 57 min
